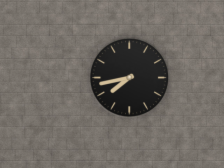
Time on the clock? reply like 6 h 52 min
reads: 7 h 43 min
